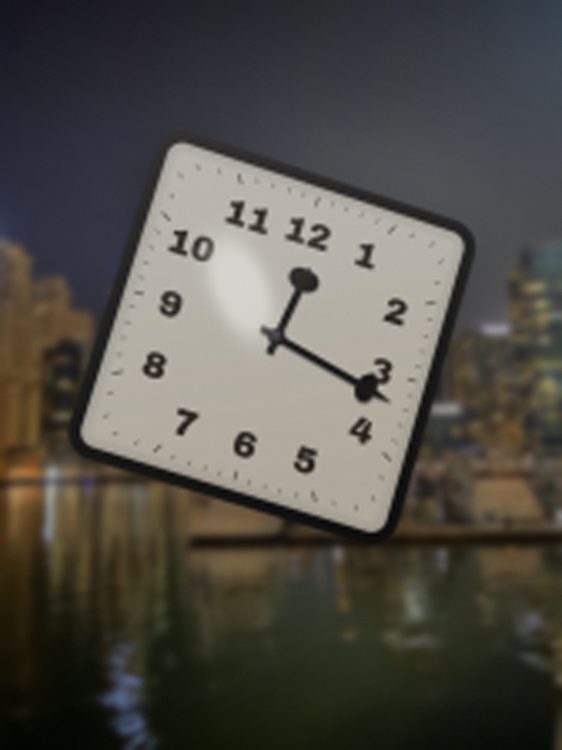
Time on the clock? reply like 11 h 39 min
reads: 12 h 17 min
